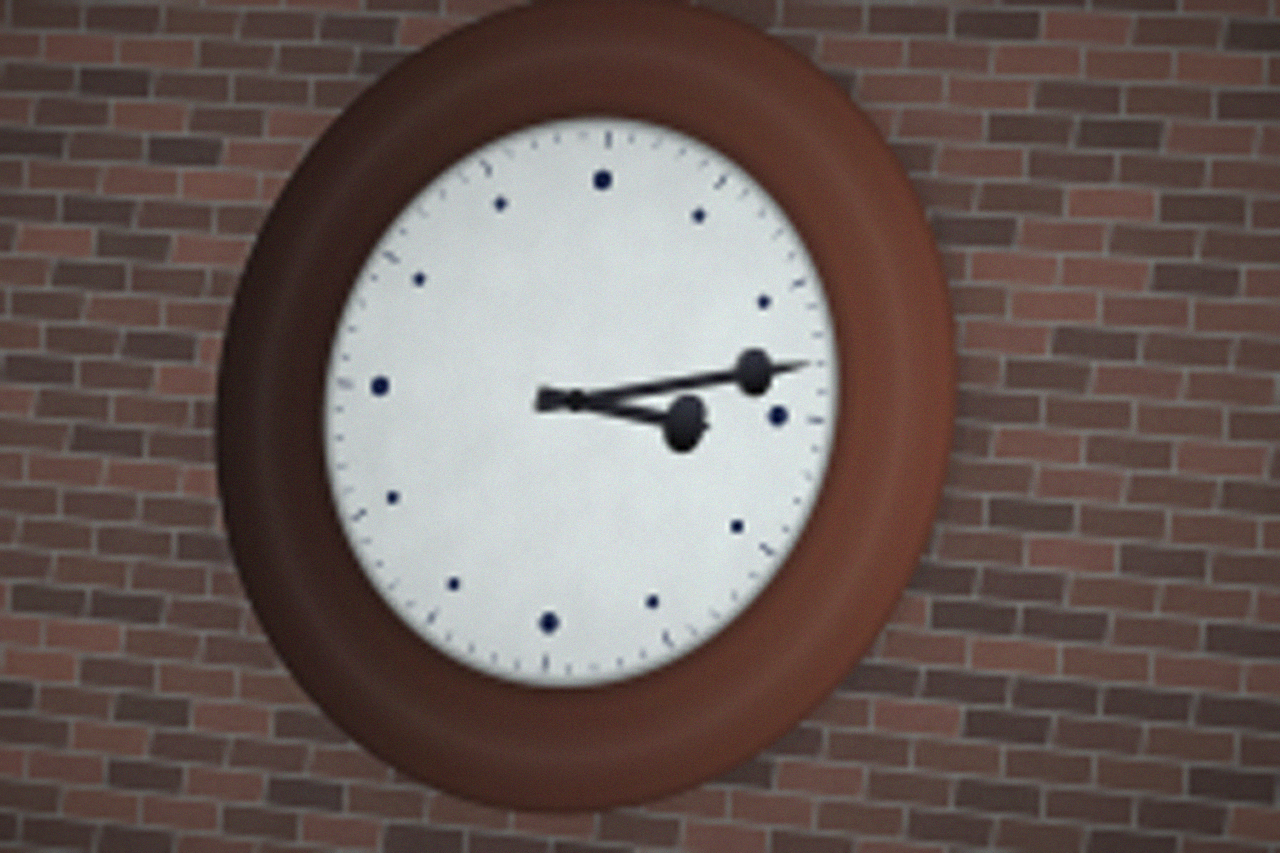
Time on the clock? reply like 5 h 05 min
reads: 3 h 13 min
